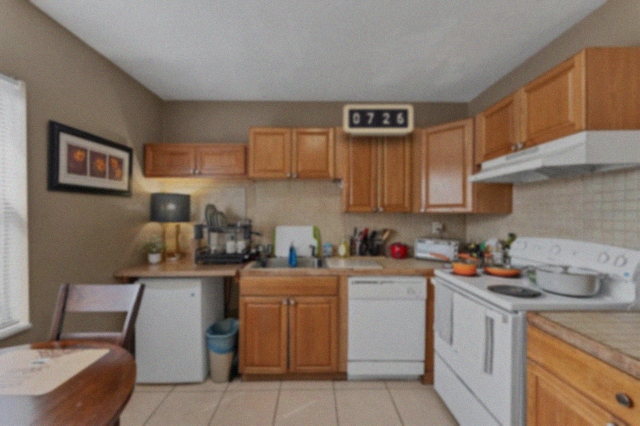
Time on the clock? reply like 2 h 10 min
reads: 7 h 26 min
